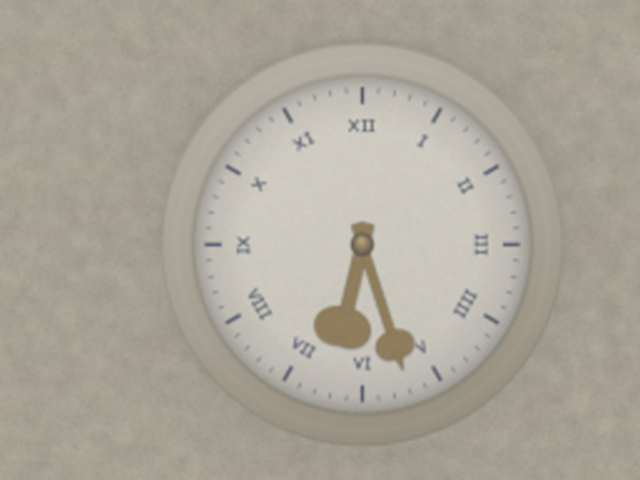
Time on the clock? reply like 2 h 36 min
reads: 6 h 27 min
